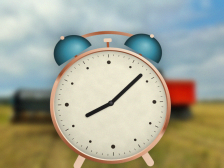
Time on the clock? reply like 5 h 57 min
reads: 8 h 08 min
